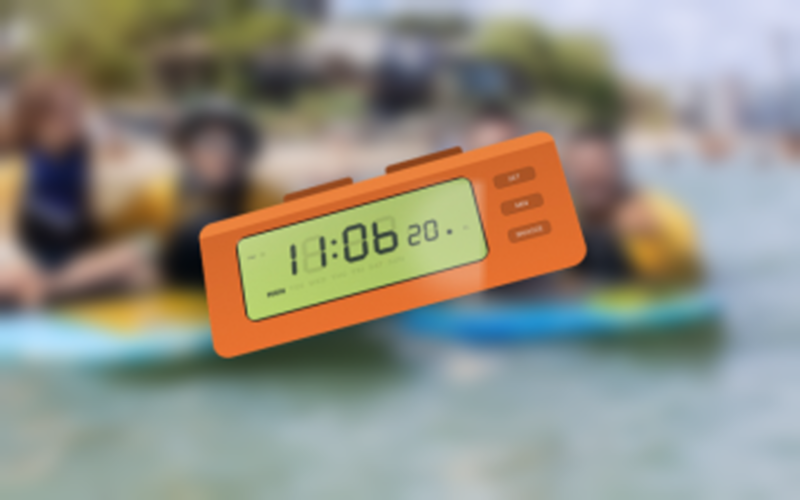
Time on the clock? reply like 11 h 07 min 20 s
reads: 11 h 06 min 20 s
